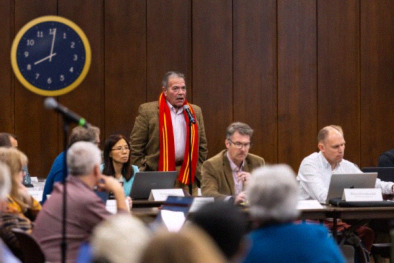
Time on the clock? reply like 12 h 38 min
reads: 8 h 01 min
